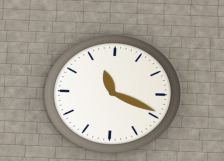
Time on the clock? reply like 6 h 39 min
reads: 11 h 19 min
